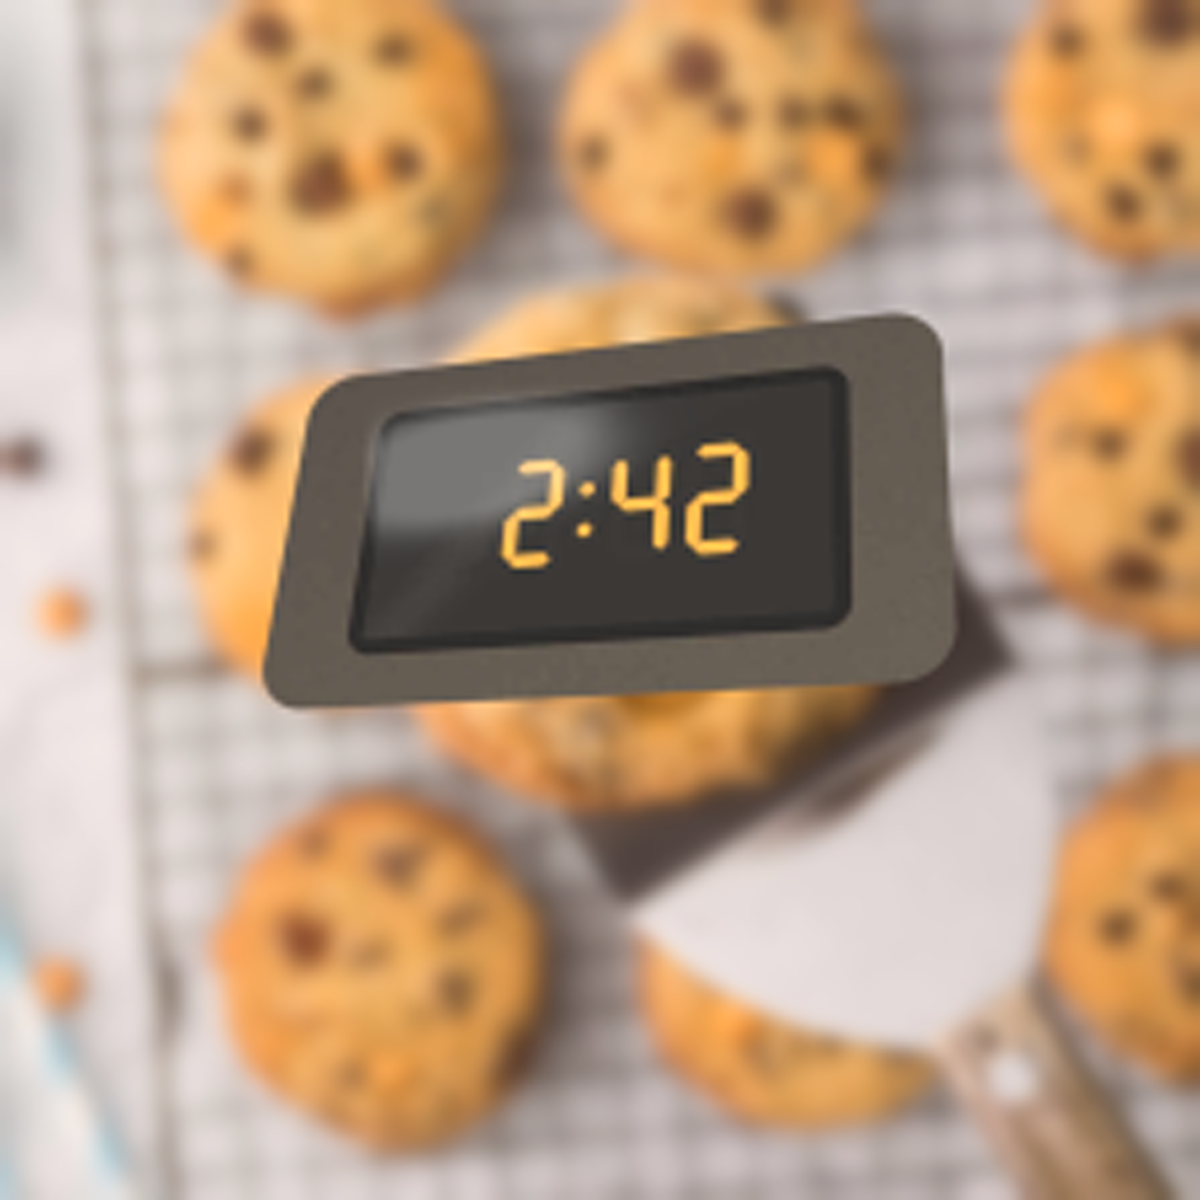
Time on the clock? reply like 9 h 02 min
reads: 2 h 42 min
